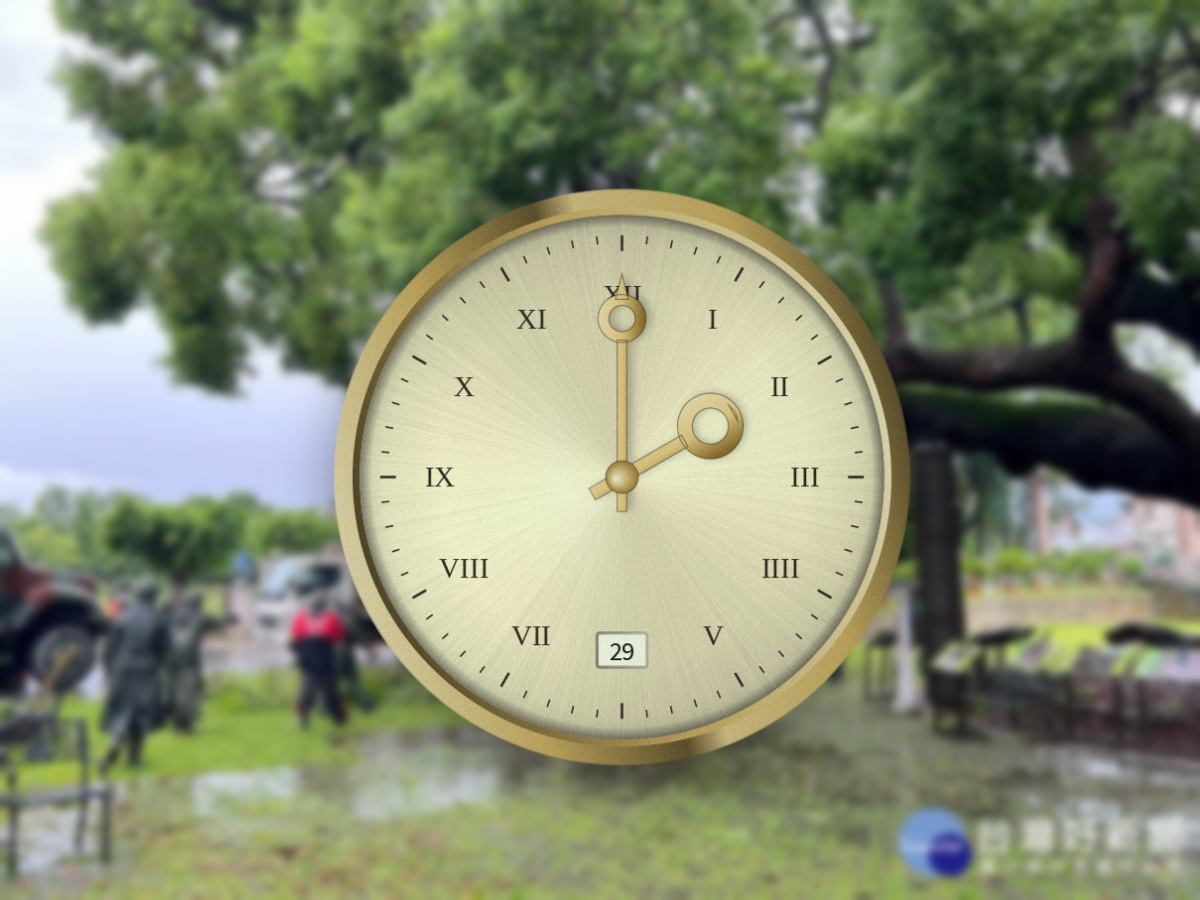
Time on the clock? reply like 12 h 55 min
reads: 2 h 00 min
